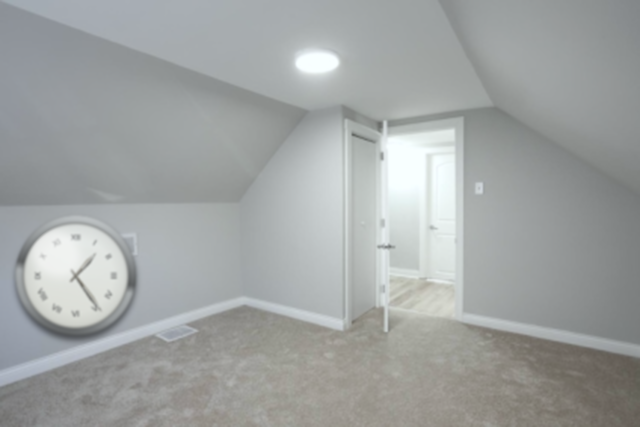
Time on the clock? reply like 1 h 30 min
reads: 1 h 24 min
